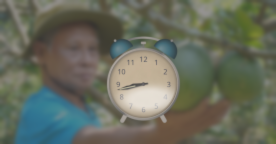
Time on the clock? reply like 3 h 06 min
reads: 8 h 43 min
